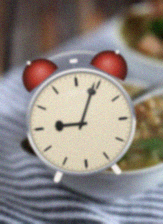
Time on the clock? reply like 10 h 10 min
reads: 9 h 04 min
